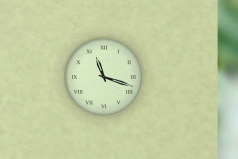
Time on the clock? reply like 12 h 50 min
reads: 11 h 18 min
